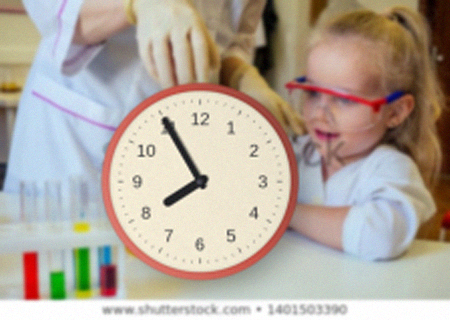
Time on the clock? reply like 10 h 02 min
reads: 7 h 55 min
